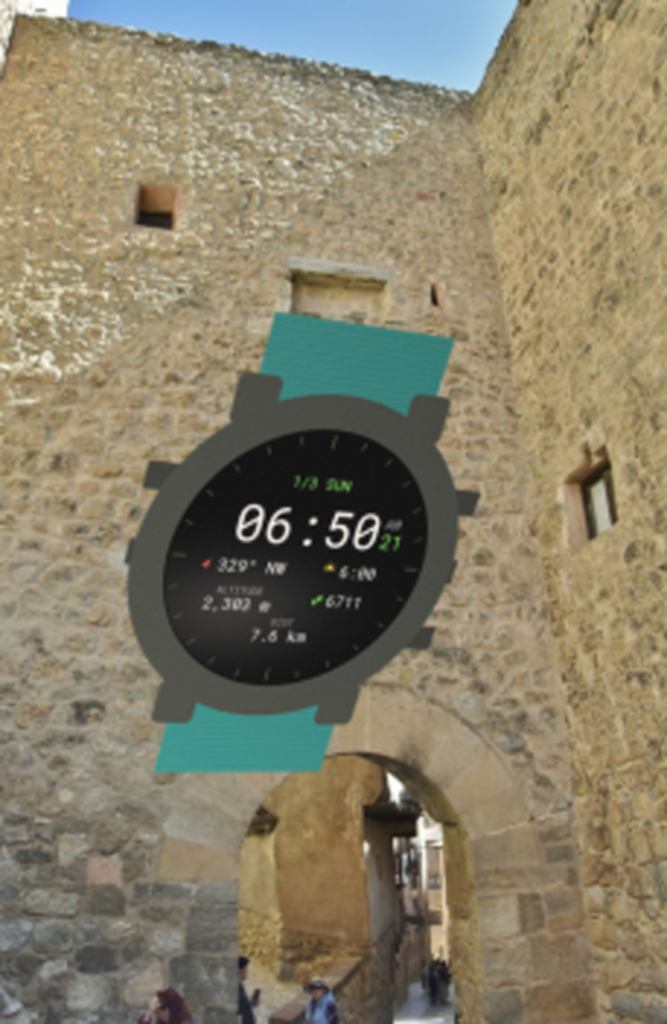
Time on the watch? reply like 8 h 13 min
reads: 6 h 50 min
